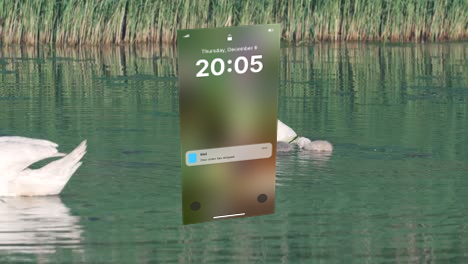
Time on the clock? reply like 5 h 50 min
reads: 20 h 05 min
